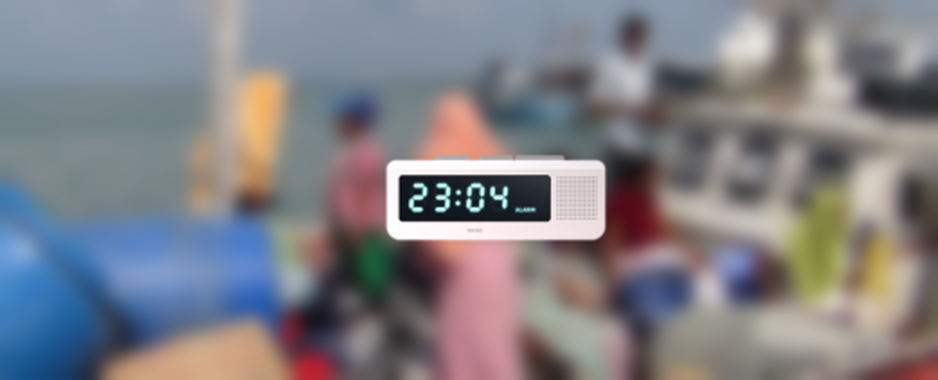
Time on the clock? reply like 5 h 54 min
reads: 23 h 04 min
